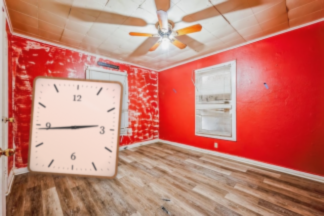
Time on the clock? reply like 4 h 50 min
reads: 2 h 44 min
